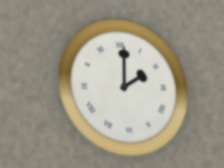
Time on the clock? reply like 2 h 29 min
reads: 2 h 01 min
